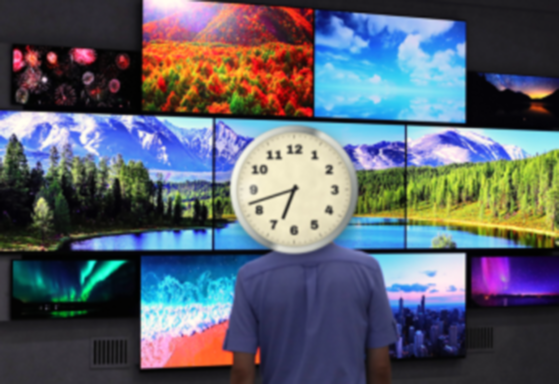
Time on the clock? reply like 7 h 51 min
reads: 6 h 42 min
